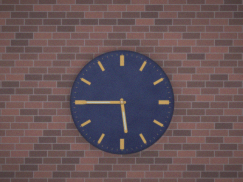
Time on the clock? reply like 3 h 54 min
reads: 5 h 45 min
